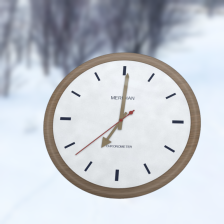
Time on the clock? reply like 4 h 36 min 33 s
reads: 7 h 00 min 38 s
